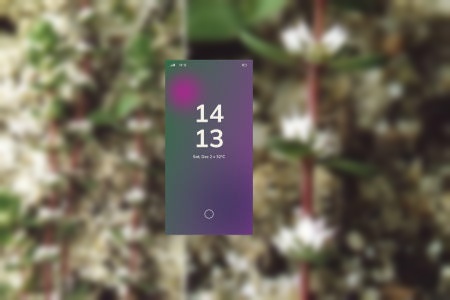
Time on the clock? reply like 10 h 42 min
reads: 14 h 13 min
